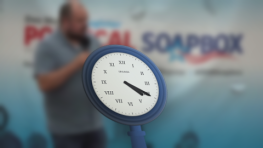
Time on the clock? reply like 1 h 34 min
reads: 4 h 20 min
